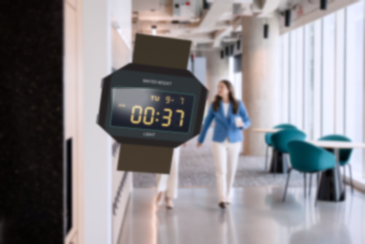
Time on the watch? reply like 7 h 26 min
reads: 0 h 37 min
